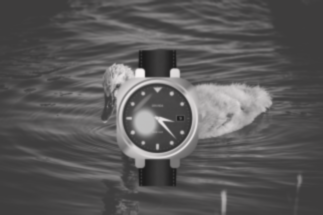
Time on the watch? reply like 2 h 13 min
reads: 3 h 23 min
